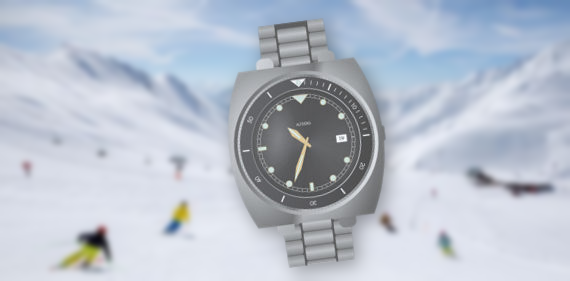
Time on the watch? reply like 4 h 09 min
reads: 10 h 34 min
